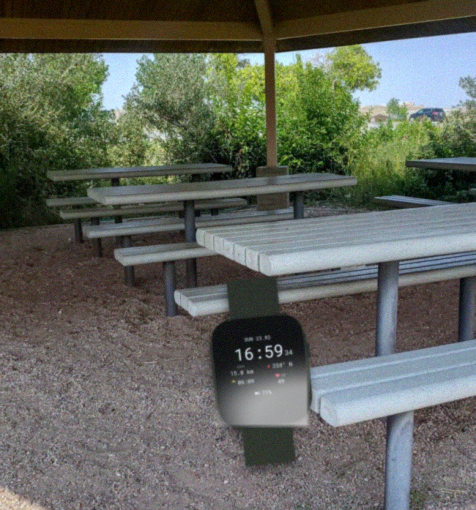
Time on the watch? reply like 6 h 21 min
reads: 16 h 59 min
